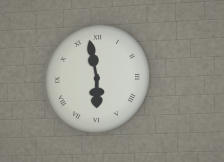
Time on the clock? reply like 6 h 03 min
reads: 5 h 58 min
